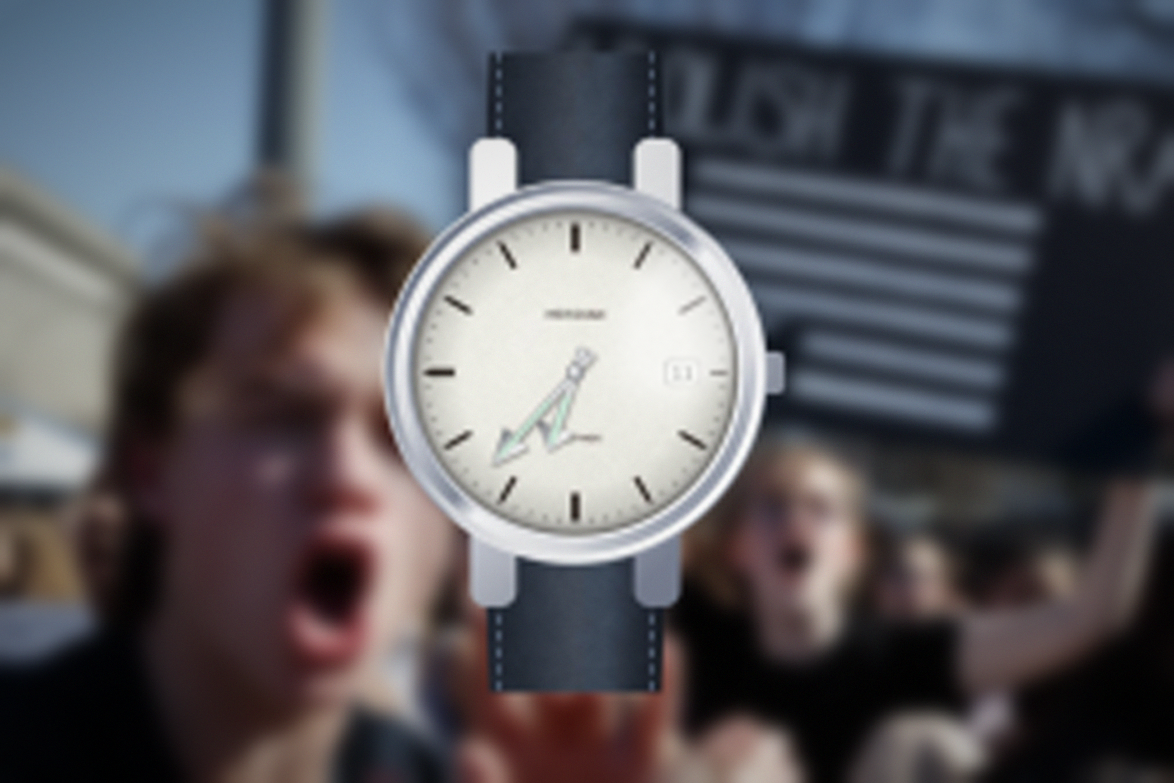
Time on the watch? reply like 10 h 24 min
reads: 6 h 37 min
